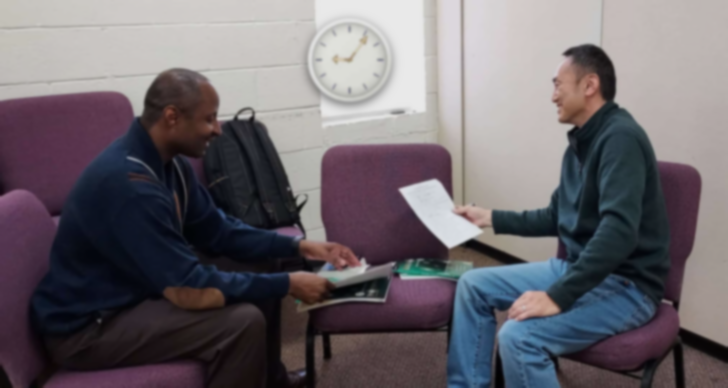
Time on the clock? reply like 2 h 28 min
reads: 9 h 06 min
